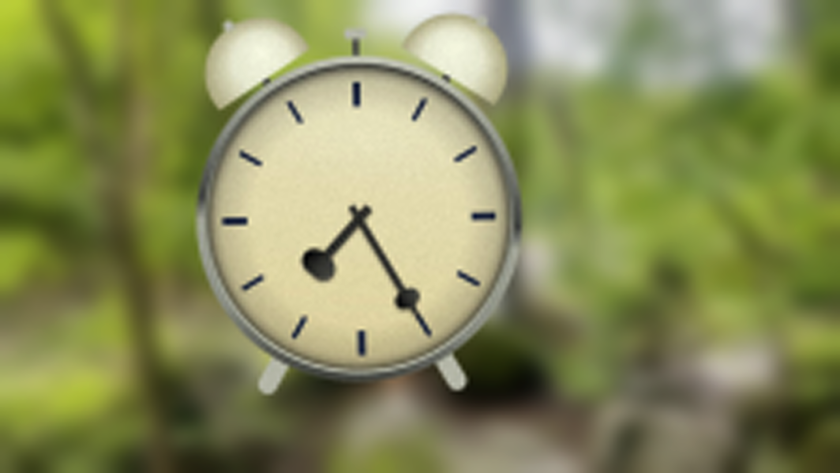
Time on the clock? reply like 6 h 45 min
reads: 7 h 25 min
